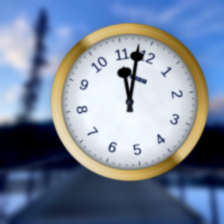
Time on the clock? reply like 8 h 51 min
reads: 10 h 58 min
